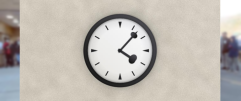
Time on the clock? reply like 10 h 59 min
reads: 4 h 07 min
